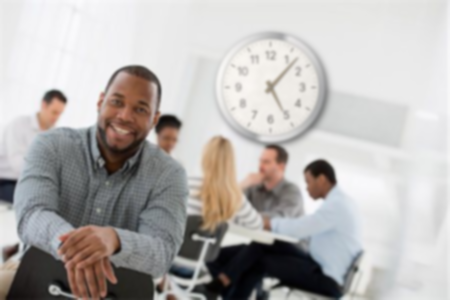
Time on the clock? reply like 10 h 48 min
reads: 5 h 07 min
